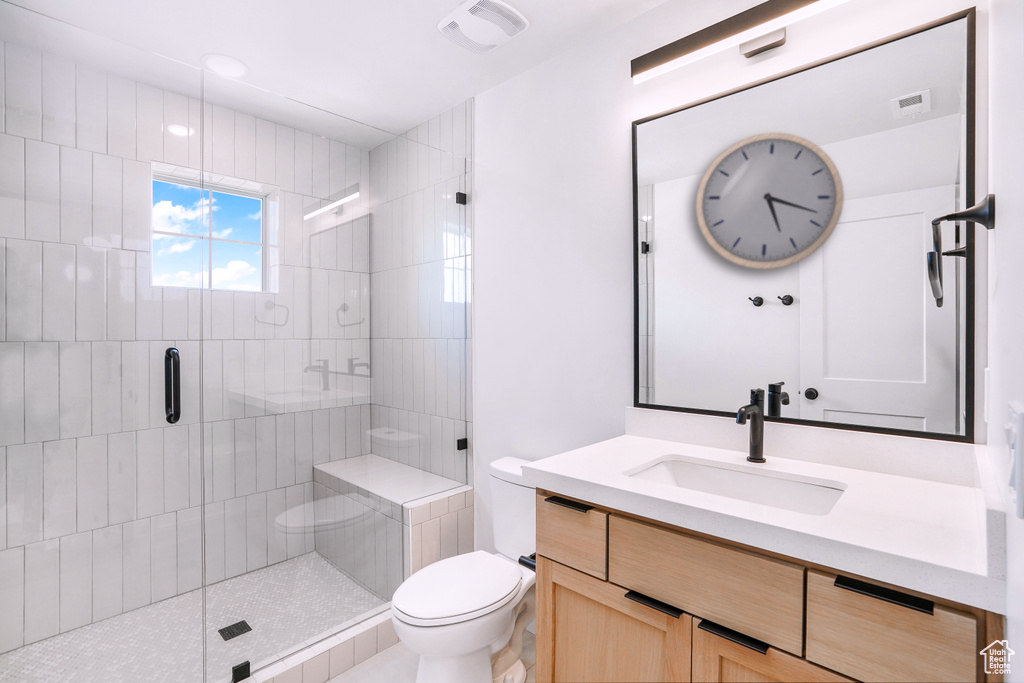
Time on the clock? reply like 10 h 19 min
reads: 5 h 18 min
